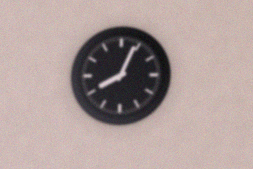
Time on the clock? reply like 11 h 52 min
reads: 8 h 04 min
